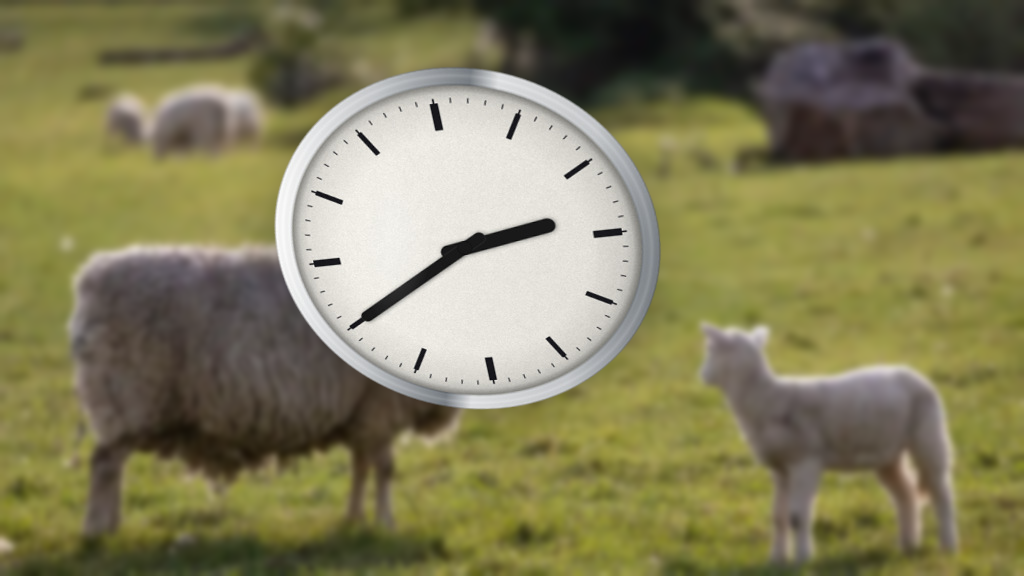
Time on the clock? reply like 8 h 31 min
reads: 2 h 40 min
